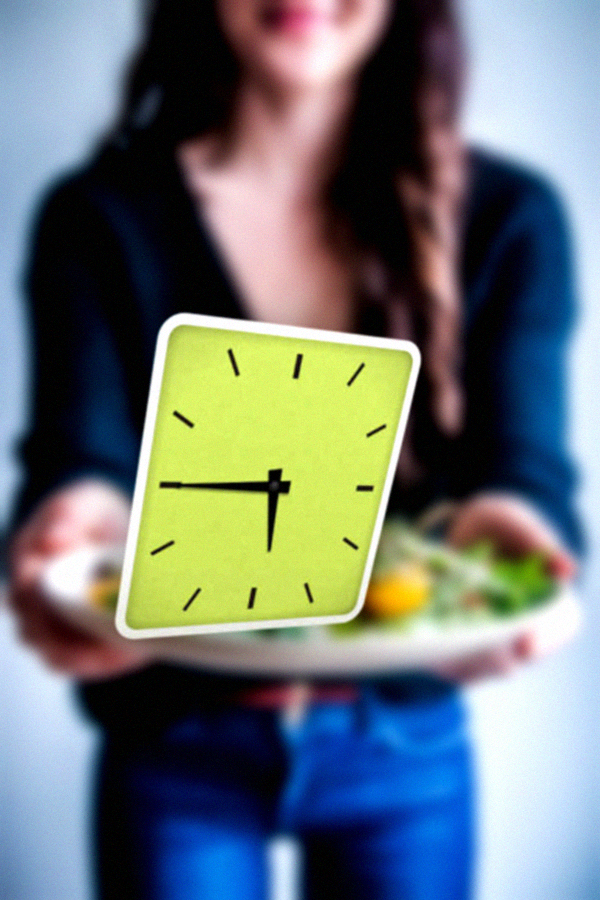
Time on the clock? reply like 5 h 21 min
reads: 5 h 45 min
